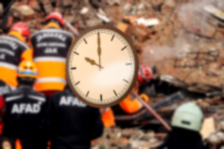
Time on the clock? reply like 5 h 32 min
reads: 10 h 00 min
